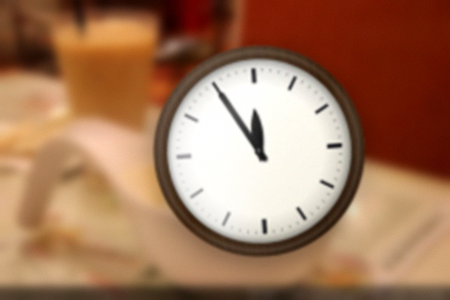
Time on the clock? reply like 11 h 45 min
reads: 11 h 55 min
